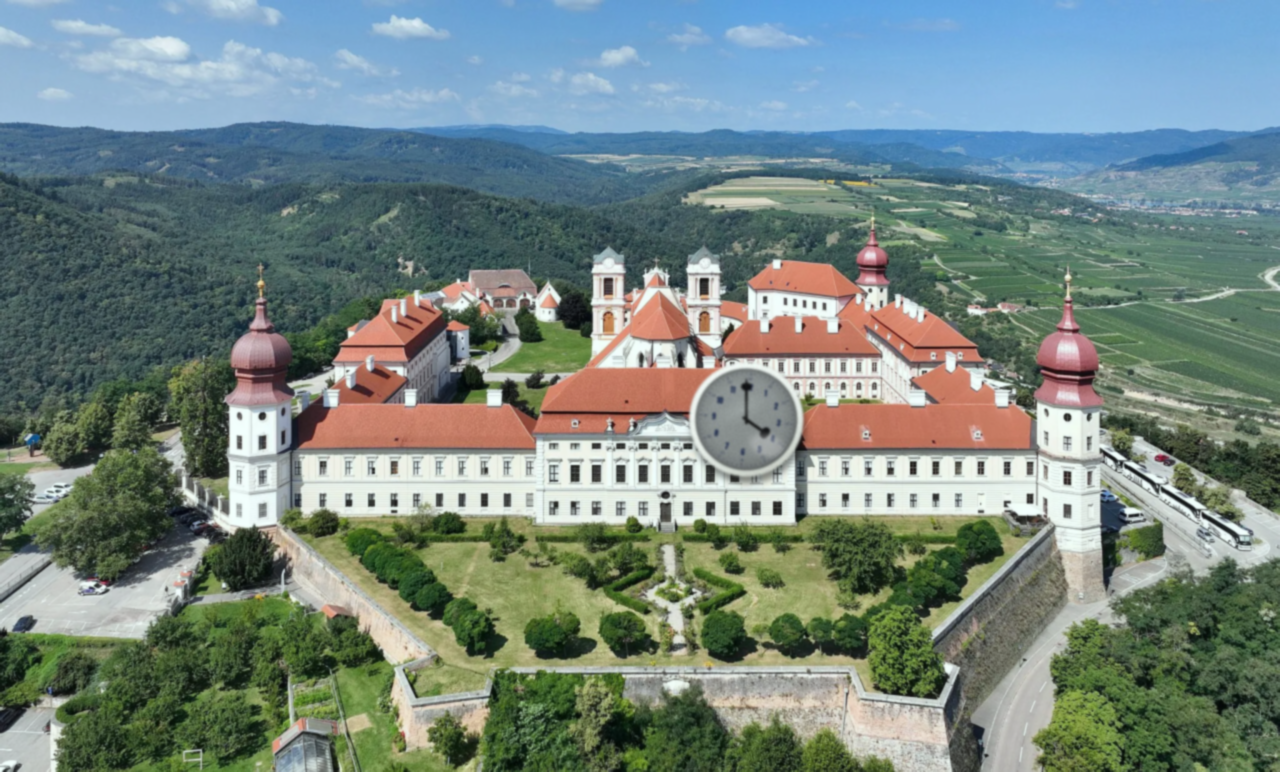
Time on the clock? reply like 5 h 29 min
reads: 3 h 59 min
